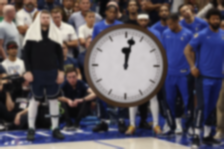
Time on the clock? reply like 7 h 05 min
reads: 12 h 02 min
